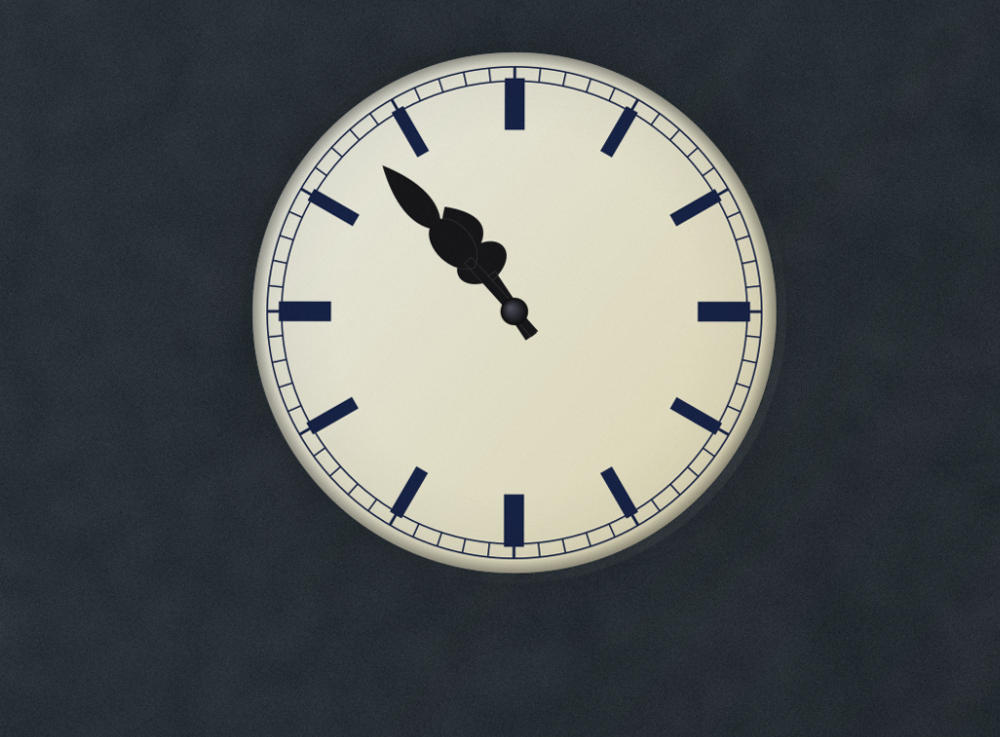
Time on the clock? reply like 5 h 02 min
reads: 10 h 53 min
